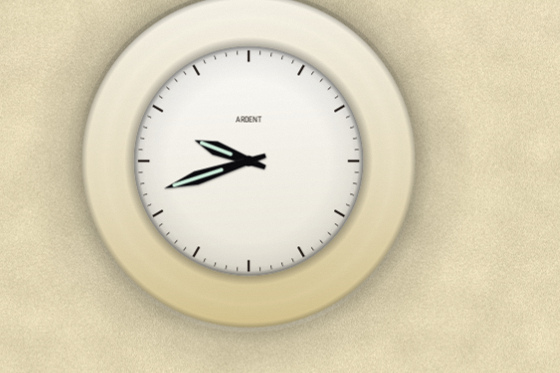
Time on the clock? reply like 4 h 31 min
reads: 9 h 42 min
